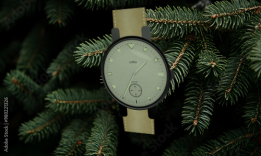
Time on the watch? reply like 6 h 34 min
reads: 1 h 35 min
